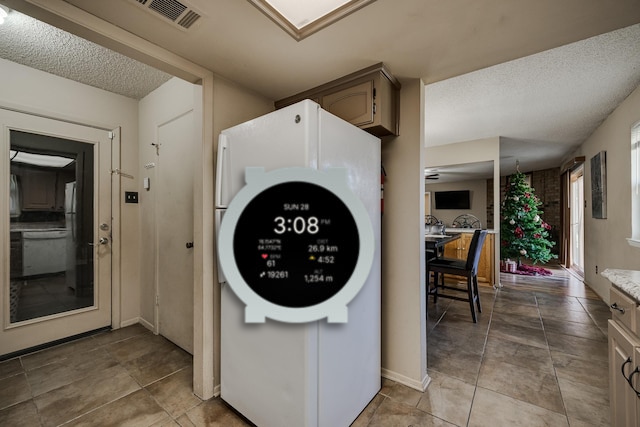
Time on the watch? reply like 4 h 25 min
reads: 3 h 08 min
